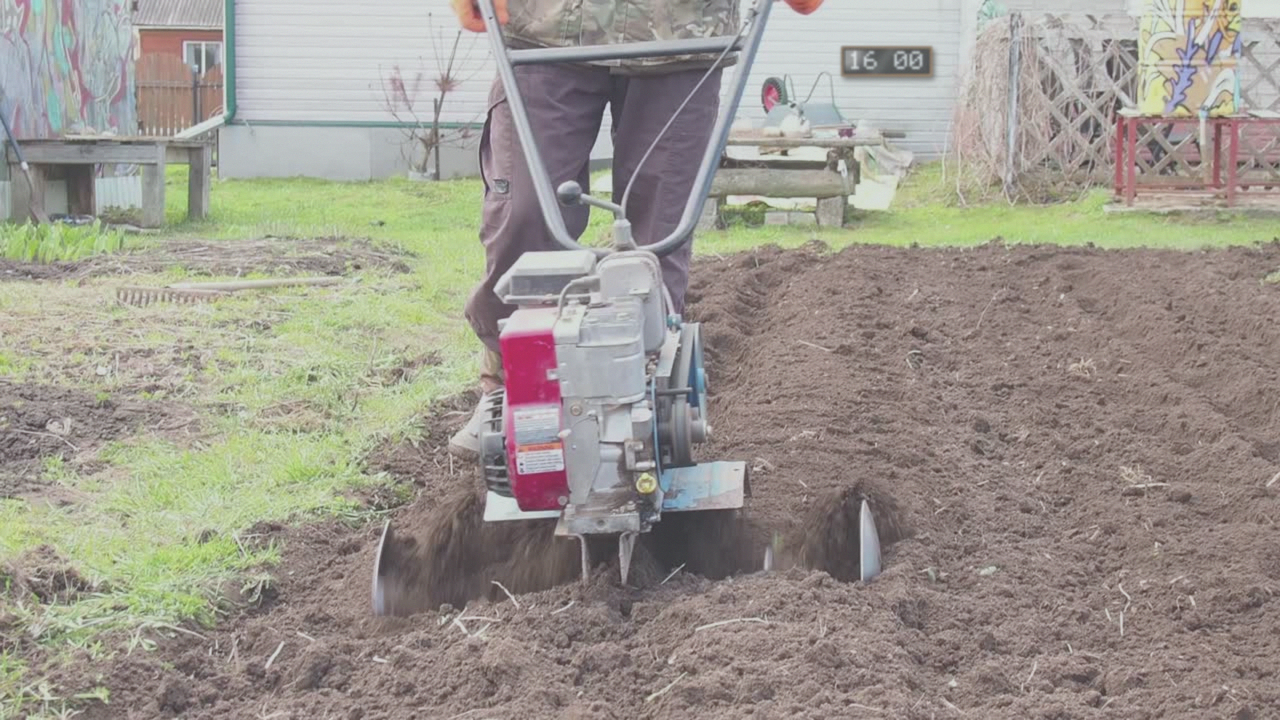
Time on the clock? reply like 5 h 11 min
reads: 16 h 00 min
